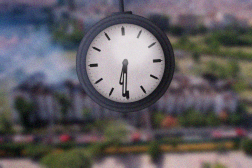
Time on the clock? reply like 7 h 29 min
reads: 6 h 31 min
